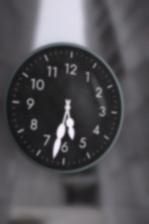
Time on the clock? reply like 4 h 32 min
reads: 5 h 32 min
